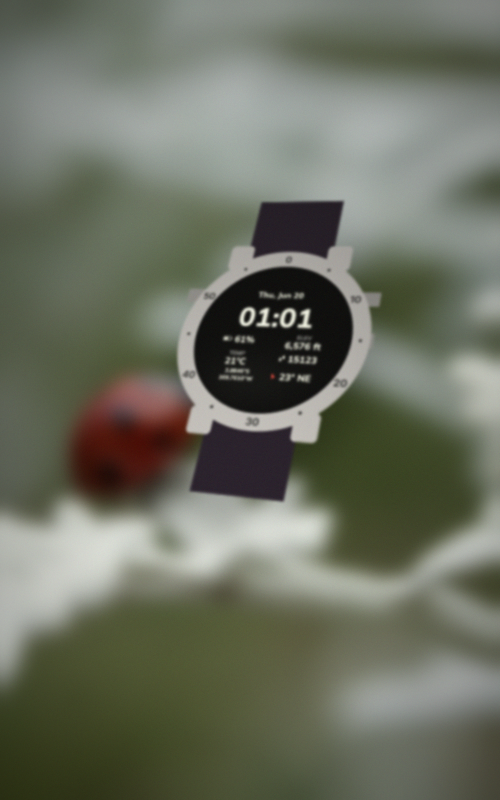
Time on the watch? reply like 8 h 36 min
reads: 1 h 01 min
